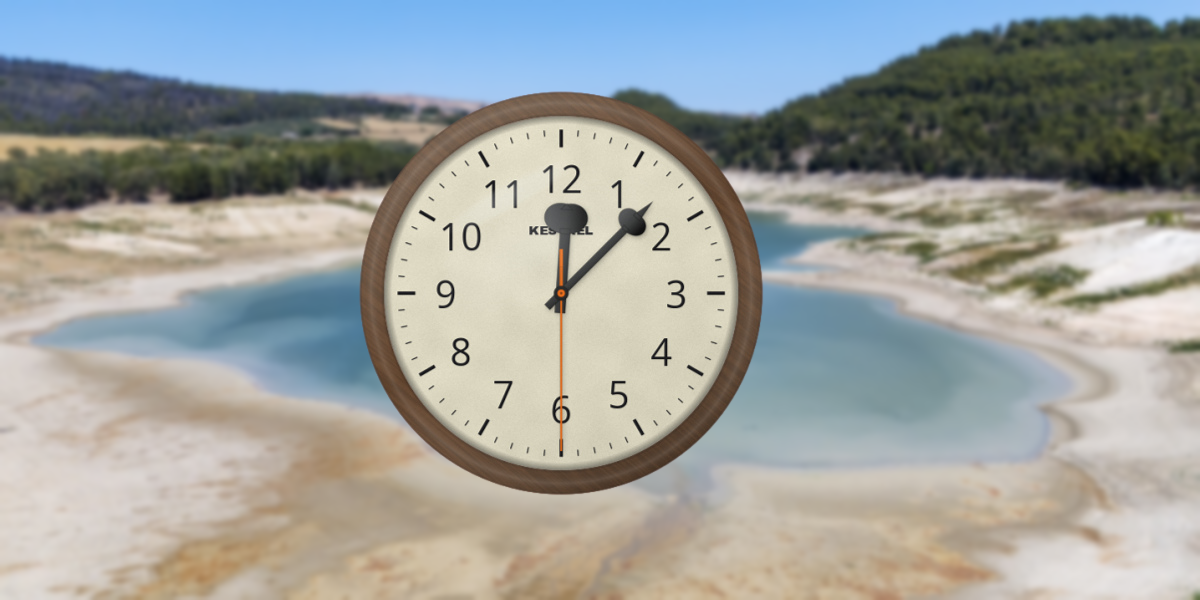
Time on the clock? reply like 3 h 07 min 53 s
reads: 12 h 07 min 30 s
